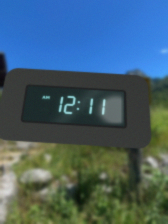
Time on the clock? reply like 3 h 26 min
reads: 12 h 11 min
